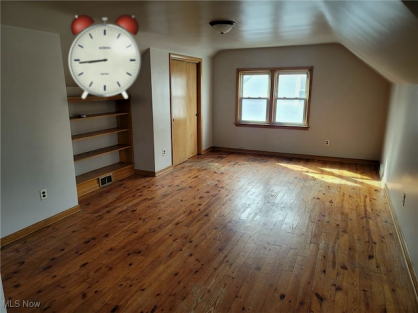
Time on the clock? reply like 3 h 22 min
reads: 8 h 44 min
